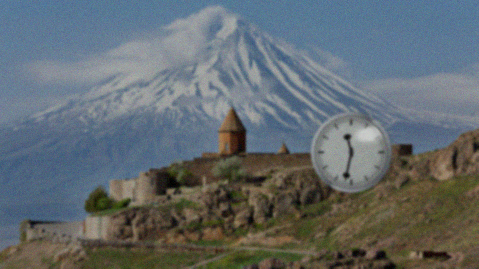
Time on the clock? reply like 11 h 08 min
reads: 11 h 32 min
